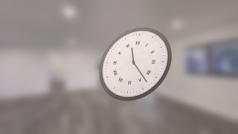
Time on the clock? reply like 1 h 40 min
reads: 11 h 23 min
